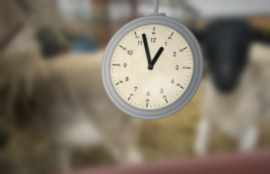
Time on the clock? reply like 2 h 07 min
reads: 12 h 57 min
